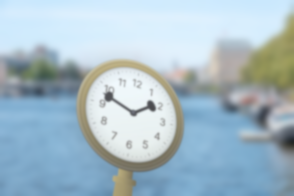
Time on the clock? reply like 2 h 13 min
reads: 1 h 48 min
